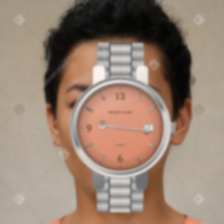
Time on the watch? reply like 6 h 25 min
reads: 9 h 16 min
